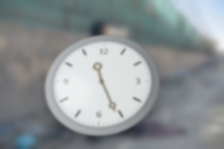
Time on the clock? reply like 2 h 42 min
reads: 11 h 26 min
